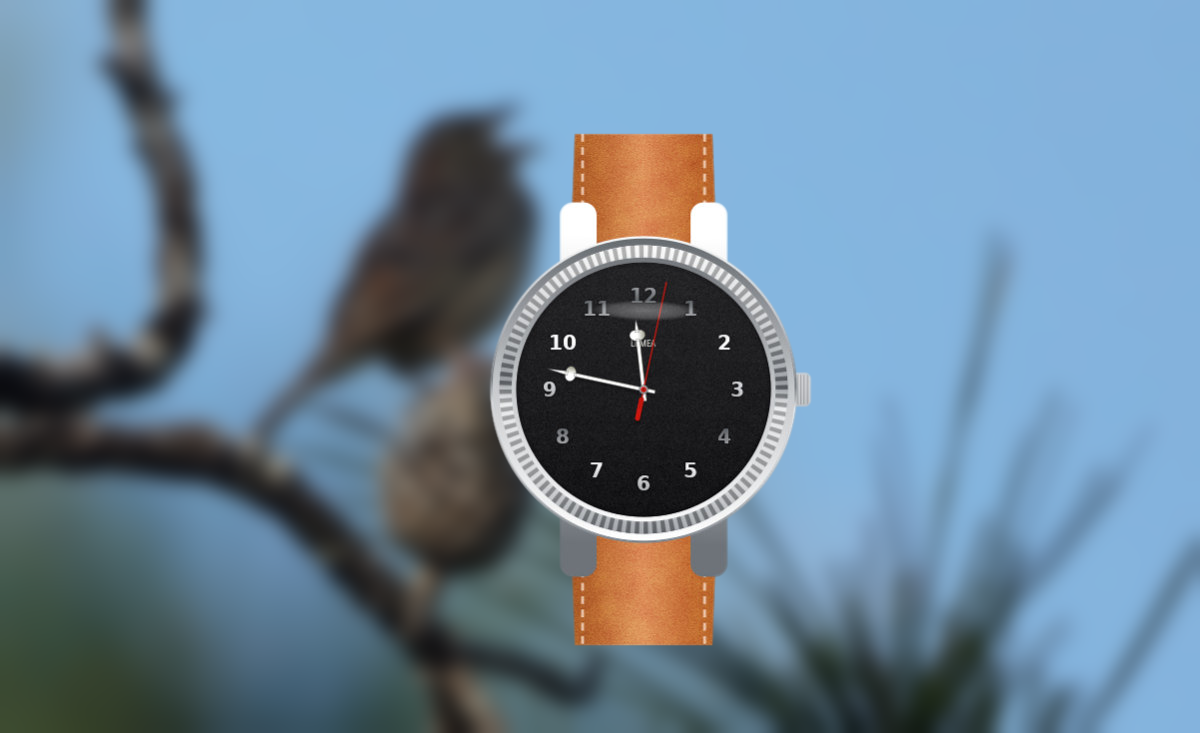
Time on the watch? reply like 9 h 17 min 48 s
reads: 11 h 47 min 02 s
